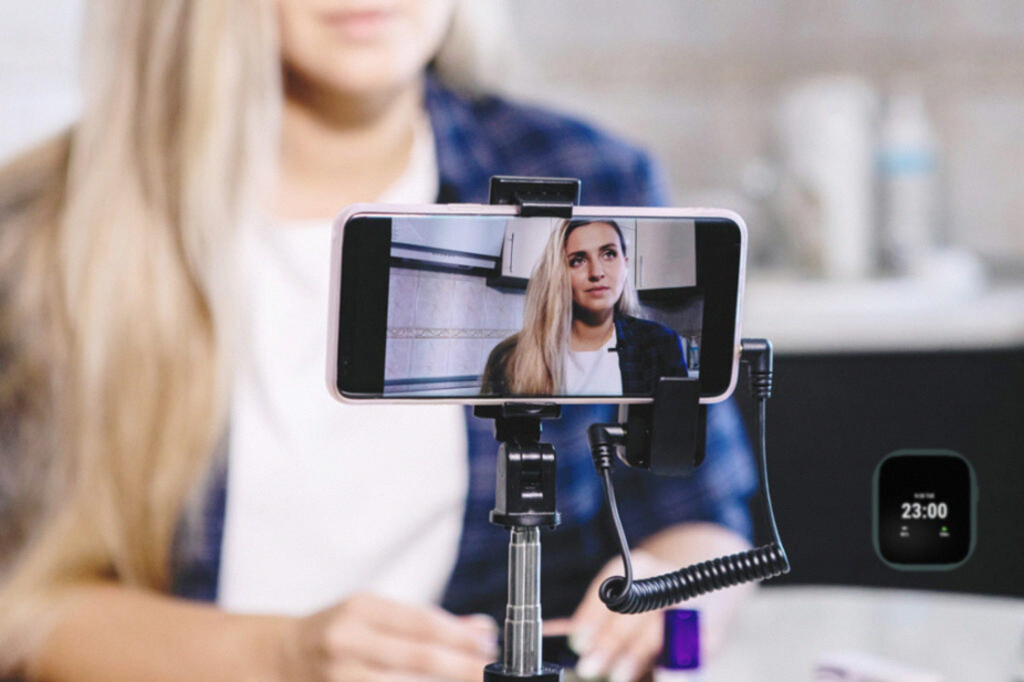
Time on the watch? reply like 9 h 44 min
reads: 23 h 00 min
